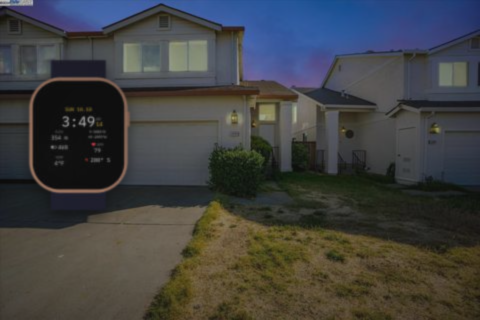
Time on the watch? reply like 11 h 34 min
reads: 3 h 49 min
